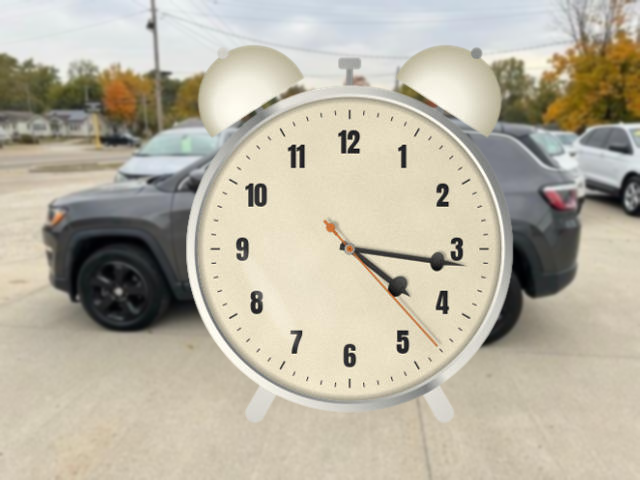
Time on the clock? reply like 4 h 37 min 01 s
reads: 4 h 16 min 23 s
